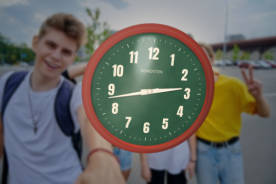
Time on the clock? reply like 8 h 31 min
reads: 2 h 43 min
